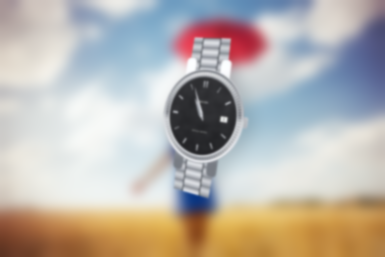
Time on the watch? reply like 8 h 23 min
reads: 10 h 56 min
